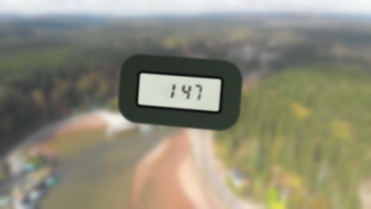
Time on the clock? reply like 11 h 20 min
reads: 1 h 47 min
